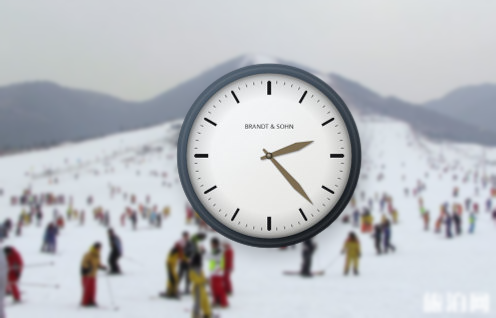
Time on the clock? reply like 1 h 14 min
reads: 2 h 23 min
